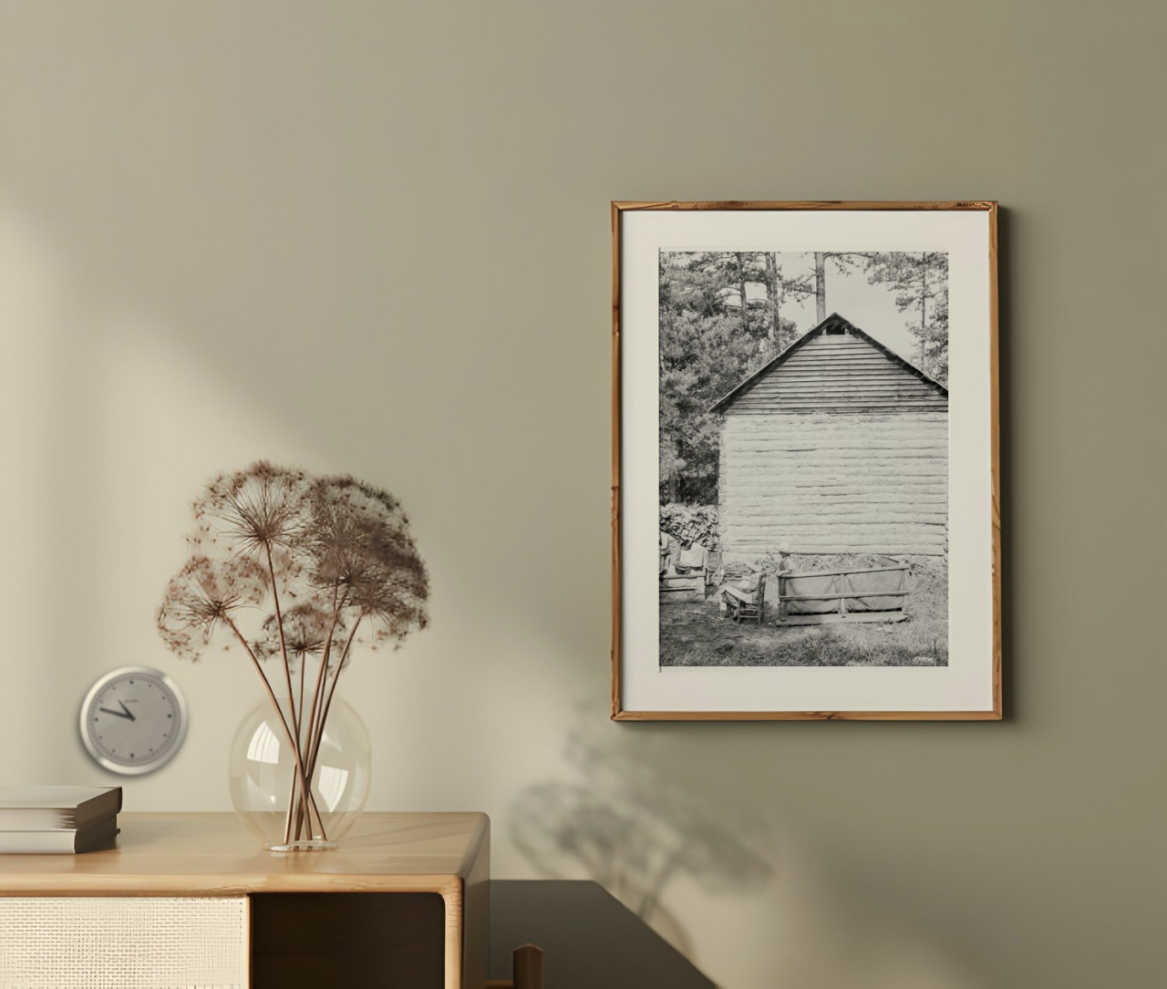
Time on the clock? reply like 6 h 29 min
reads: 10 h 48 min
